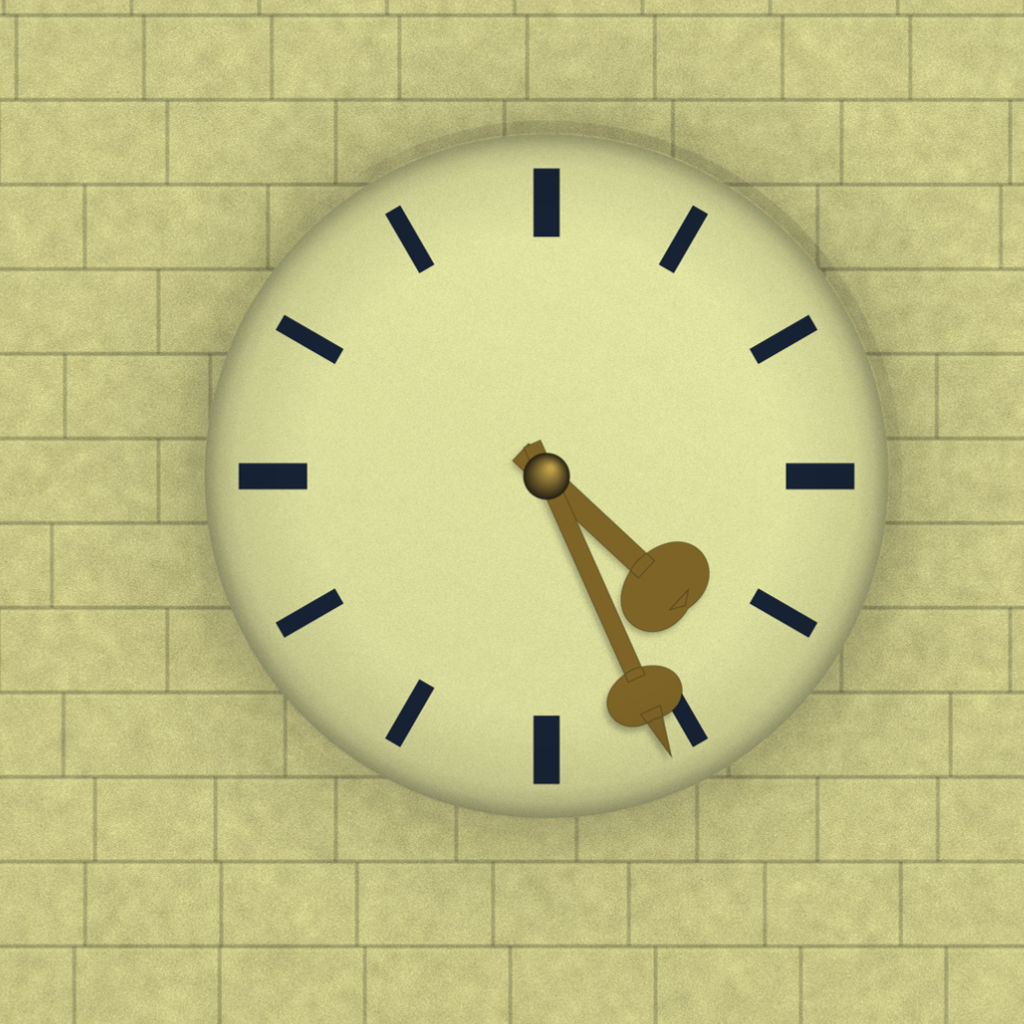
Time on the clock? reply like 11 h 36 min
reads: 4 h 26 min
